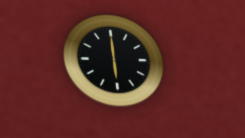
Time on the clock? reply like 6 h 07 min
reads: 6 h 00 min
